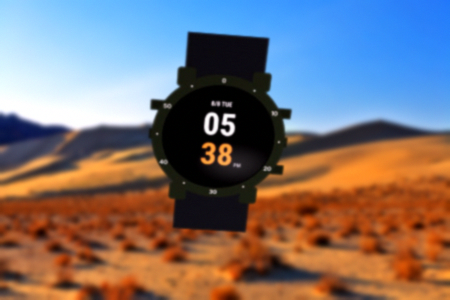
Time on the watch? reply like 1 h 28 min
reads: 5 h 38 min
